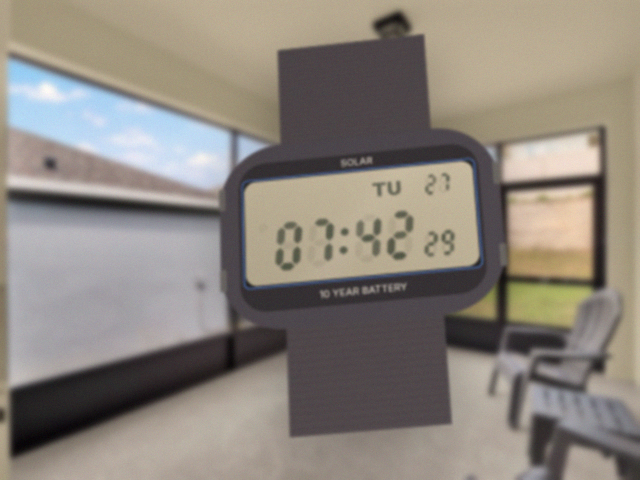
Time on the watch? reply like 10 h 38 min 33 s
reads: 7 h 42 min 29 s
